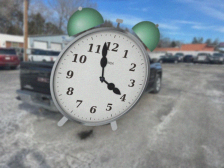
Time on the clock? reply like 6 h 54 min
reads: 3 h 58 min
